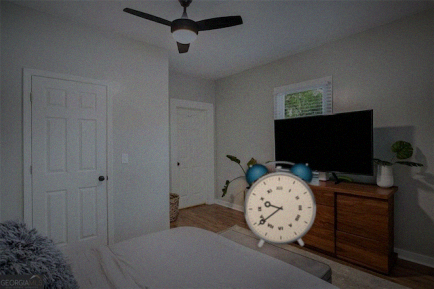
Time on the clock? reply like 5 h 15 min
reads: 9 h 39 min
